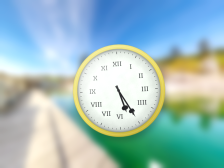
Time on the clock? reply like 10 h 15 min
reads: 5 h 25 min
